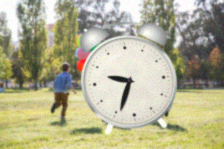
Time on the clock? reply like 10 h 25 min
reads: 9 h 34 min
